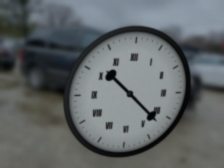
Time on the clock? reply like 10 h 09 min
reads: 10 h 22 min
